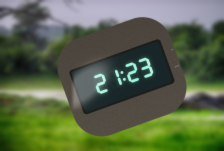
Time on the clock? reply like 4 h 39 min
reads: 21 h 23 min
